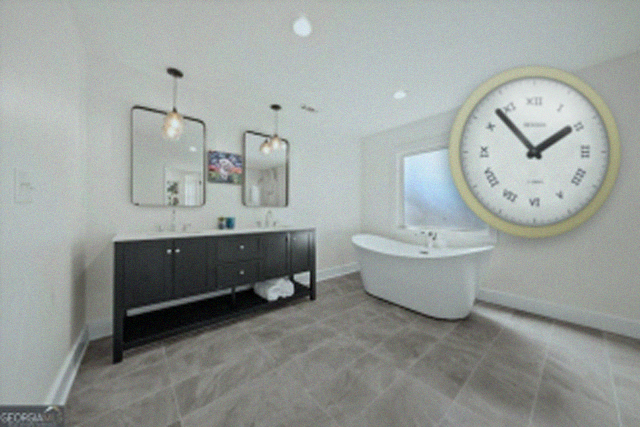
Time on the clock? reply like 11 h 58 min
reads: 1 h 53 min
